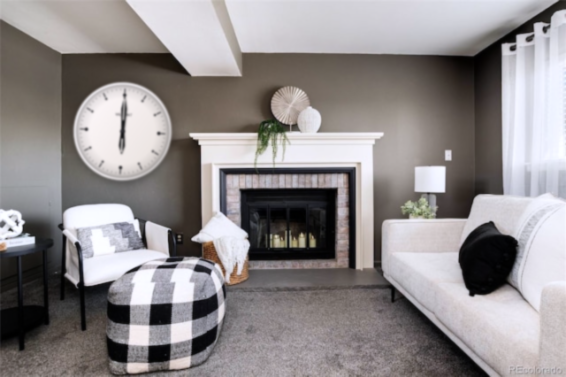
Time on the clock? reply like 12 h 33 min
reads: 6 h 00 min
